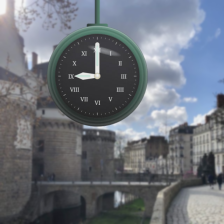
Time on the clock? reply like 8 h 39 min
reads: 9 h 00 min
